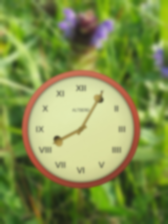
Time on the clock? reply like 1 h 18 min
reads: 8 h 05 min
